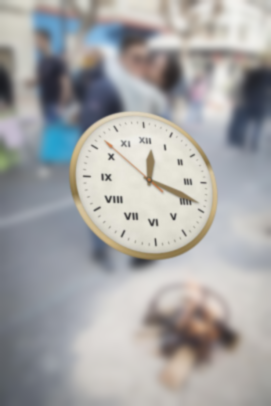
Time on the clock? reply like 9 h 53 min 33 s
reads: 12 h 18 min 52 s
